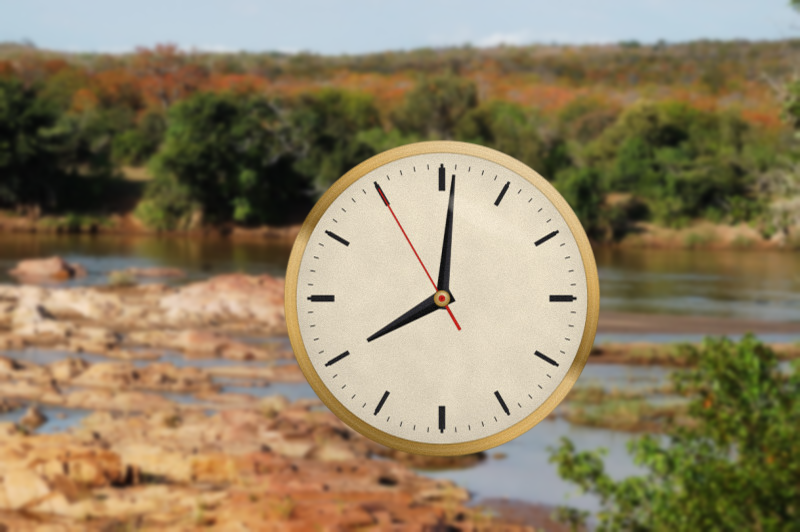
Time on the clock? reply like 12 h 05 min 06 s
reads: 8 h 00 min 55 s
